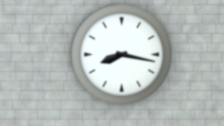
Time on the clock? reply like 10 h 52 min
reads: 8 h 17 min
